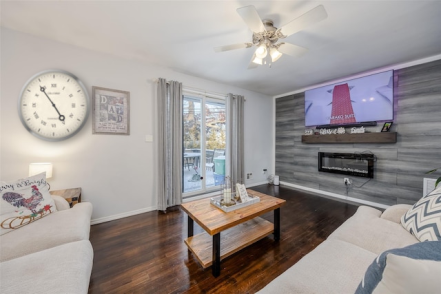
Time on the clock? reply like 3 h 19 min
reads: 4 h 54 min
